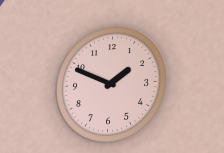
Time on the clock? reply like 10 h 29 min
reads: 1 h 49 min
